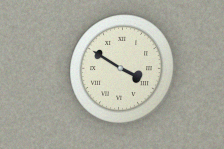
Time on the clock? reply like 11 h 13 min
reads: 3 h 50 min
